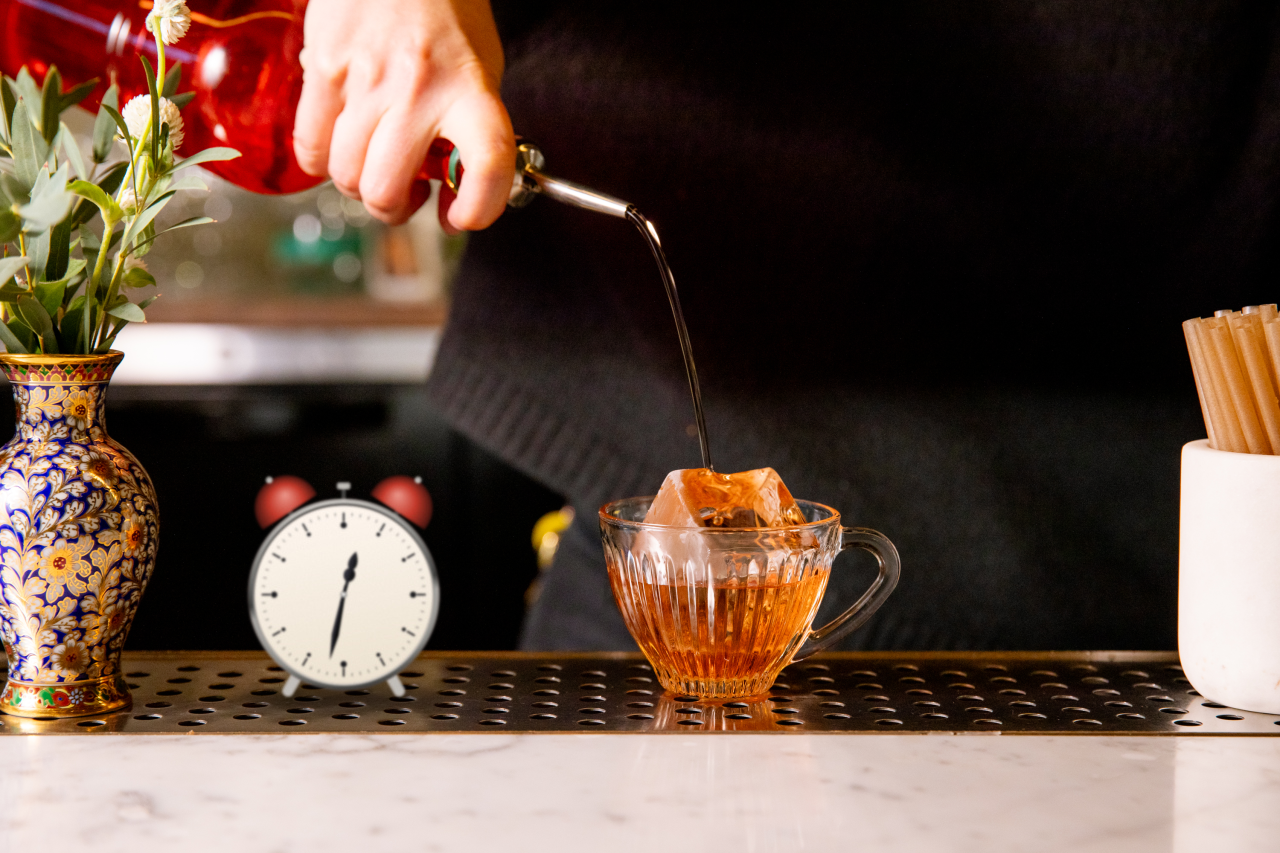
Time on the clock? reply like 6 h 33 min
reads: 12 h 32 min
